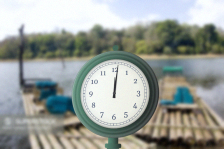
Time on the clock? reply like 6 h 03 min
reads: 12 h 01 min
